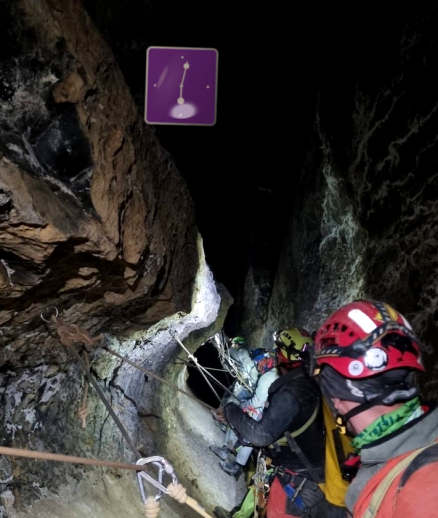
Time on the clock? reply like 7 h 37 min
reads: 6 h 02 min
